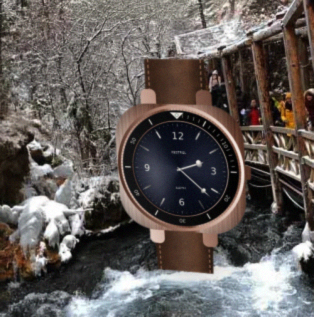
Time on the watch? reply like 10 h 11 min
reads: 2 h 22 min
